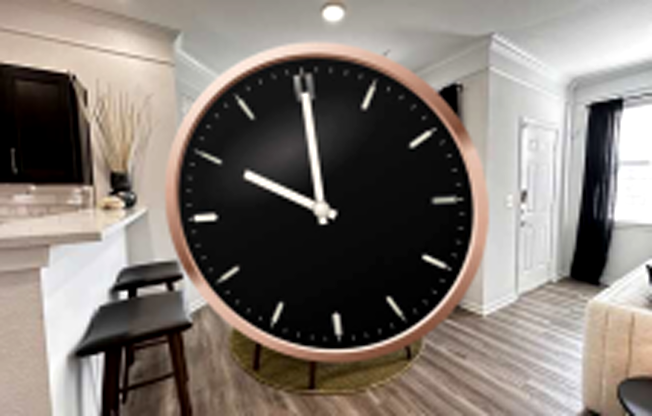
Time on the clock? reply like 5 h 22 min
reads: 10 h 00 min
